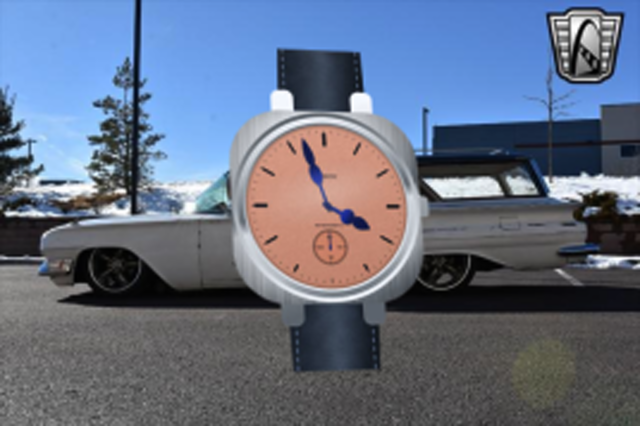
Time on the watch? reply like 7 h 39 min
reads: 3 h 57 min
